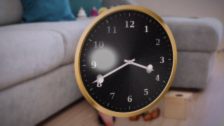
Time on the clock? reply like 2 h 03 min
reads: 3 h 41 min
